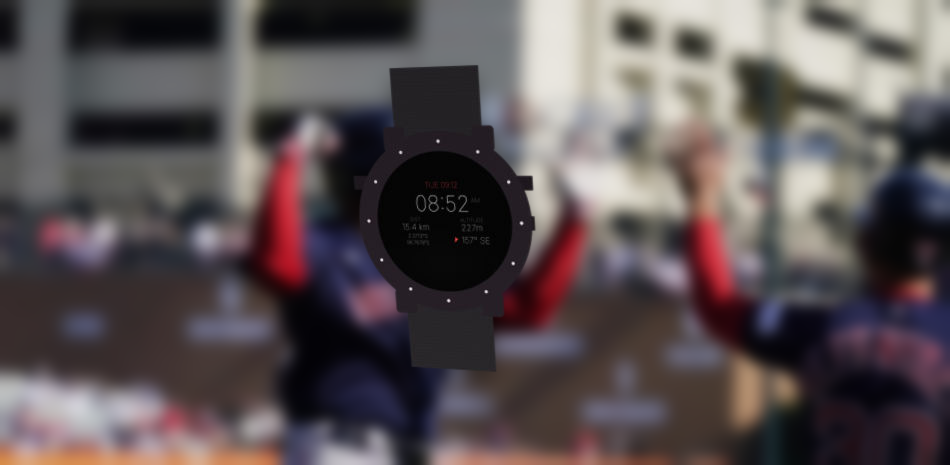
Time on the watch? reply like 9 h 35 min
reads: 8 h 52 min
